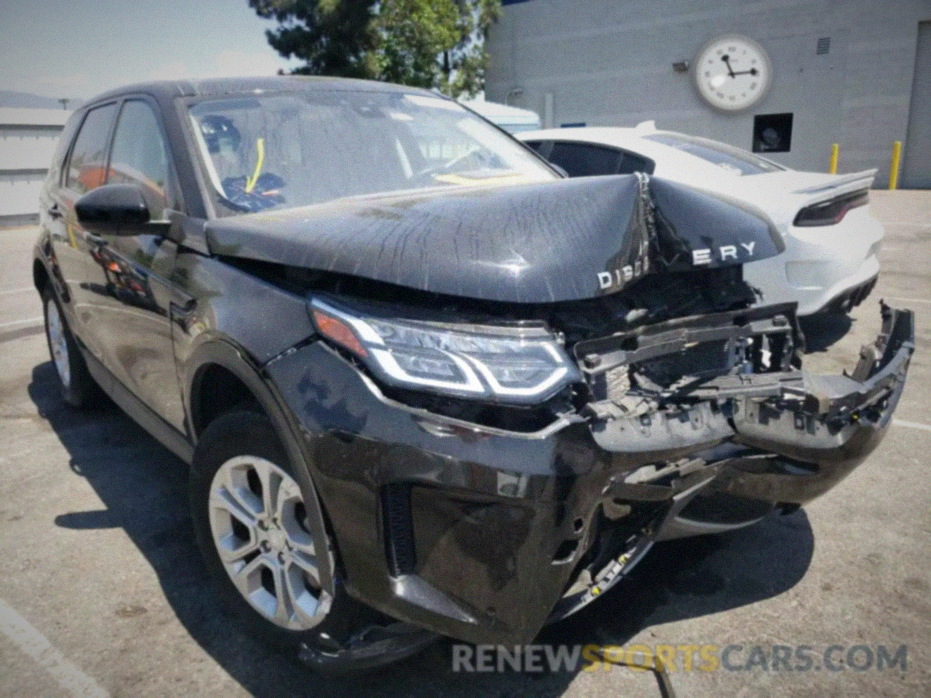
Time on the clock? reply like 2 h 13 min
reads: 11 h 14 min
